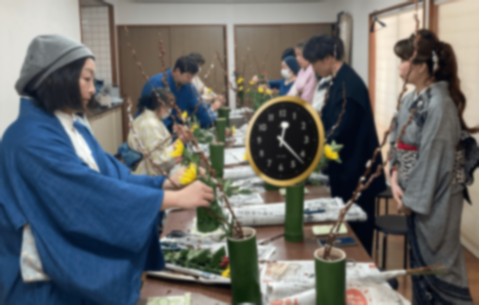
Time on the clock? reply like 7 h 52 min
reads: 12 h 22 min
